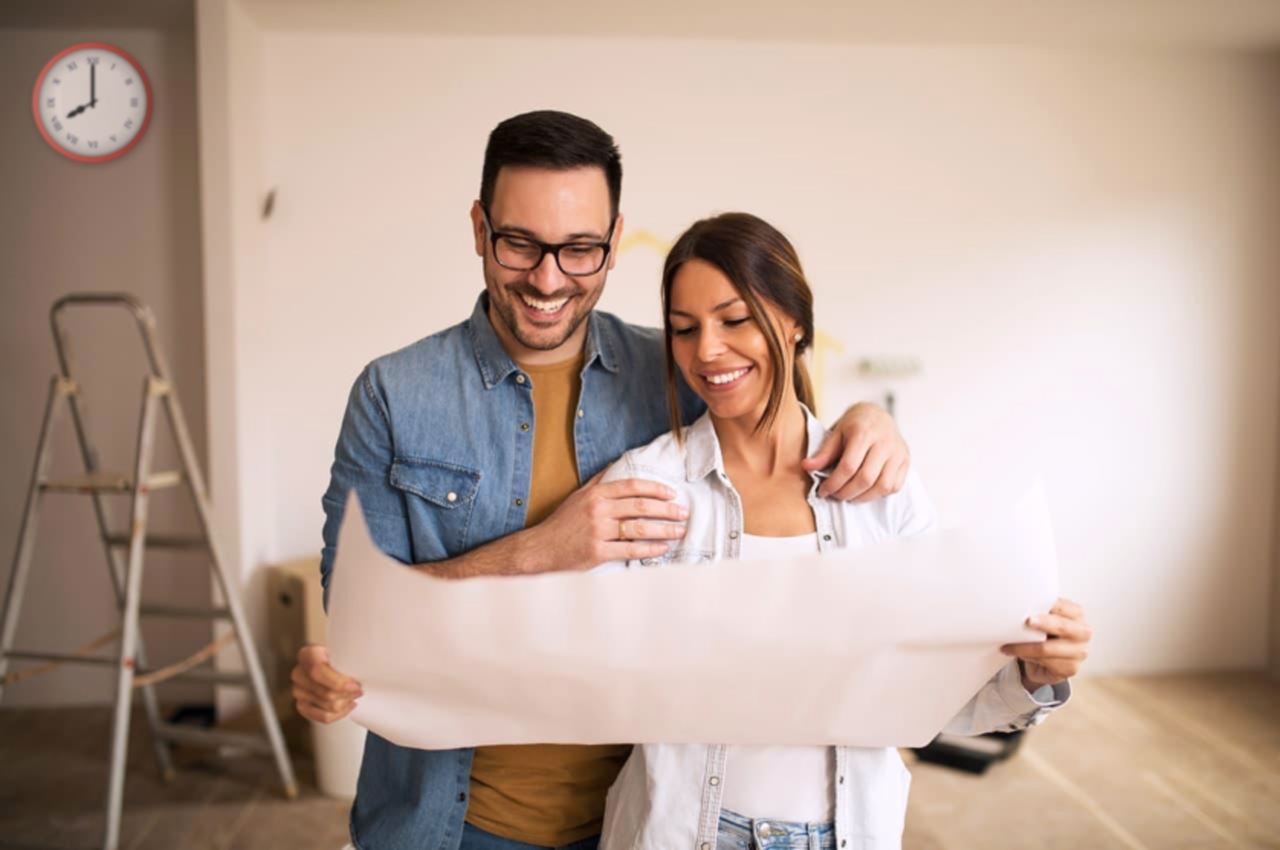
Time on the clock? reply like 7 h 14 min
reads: 8 h 00 min
